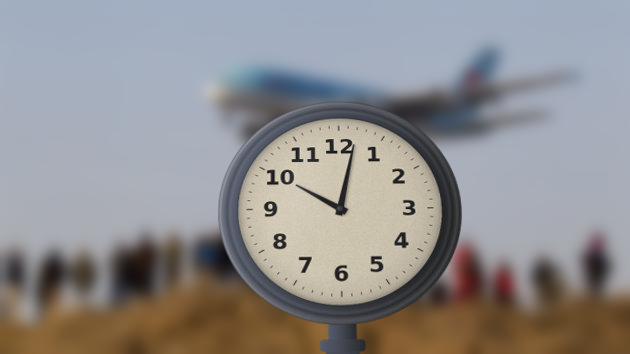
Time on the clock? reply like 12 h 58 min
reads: 10 h 02 min
